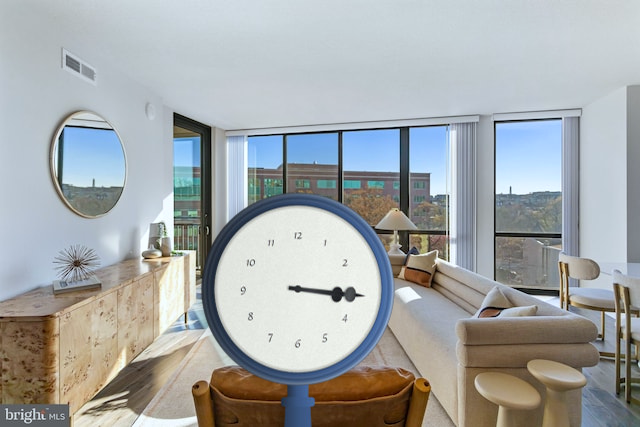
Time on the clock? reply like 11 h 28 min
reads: 3 h 16 min
